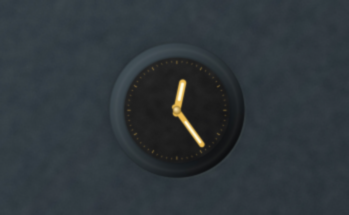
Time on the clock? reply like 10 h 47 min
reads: 12 h 24 min
